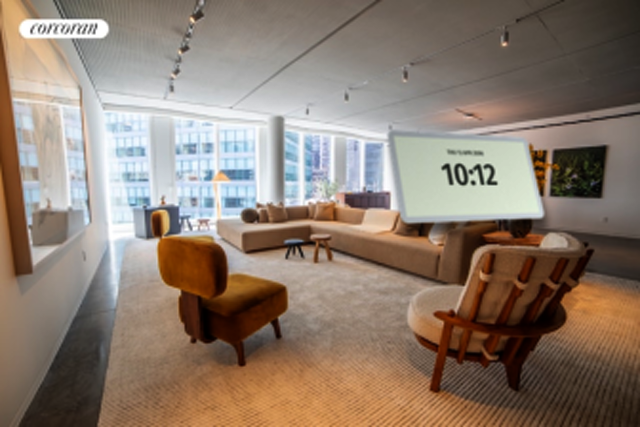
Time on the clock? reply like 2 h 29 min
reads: 10 h 12 min
